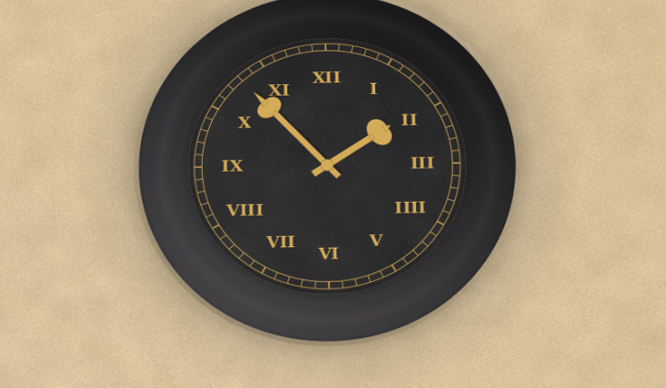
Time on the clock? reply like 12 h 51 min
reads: 1 h 53 min
